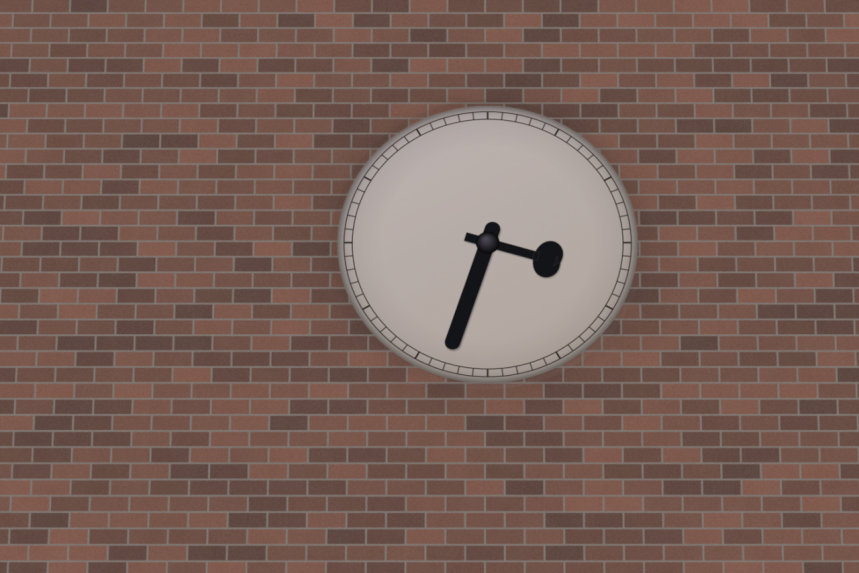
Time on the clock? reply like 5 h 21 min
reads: 3 h 33 min
